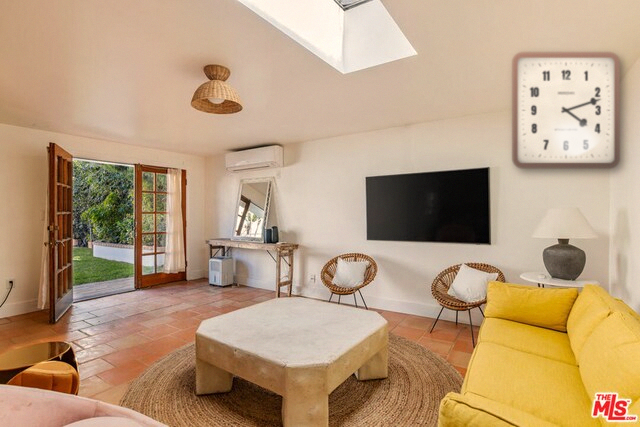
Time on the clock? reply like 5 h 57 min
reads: 4 h 12 min
